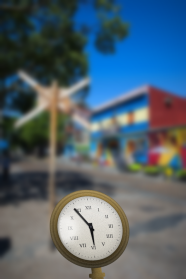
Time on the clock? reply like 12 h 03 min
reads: 5 h 54 min
